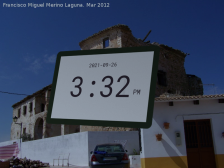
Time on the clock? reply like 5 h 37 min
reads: 3 h 32 min
